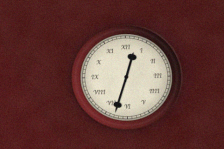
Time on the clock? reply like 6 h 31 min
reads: 12 h 33 min
